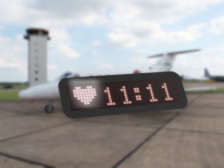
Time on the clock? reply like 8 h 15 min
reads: 11 h 11 min
